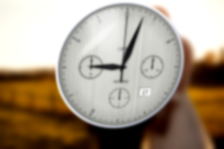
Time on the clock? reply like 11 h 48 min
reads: 9 h 03 min
